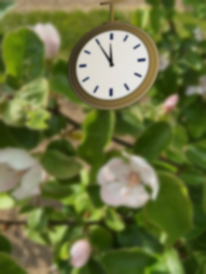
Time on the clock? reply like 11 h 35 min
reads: 11 h 55 min
